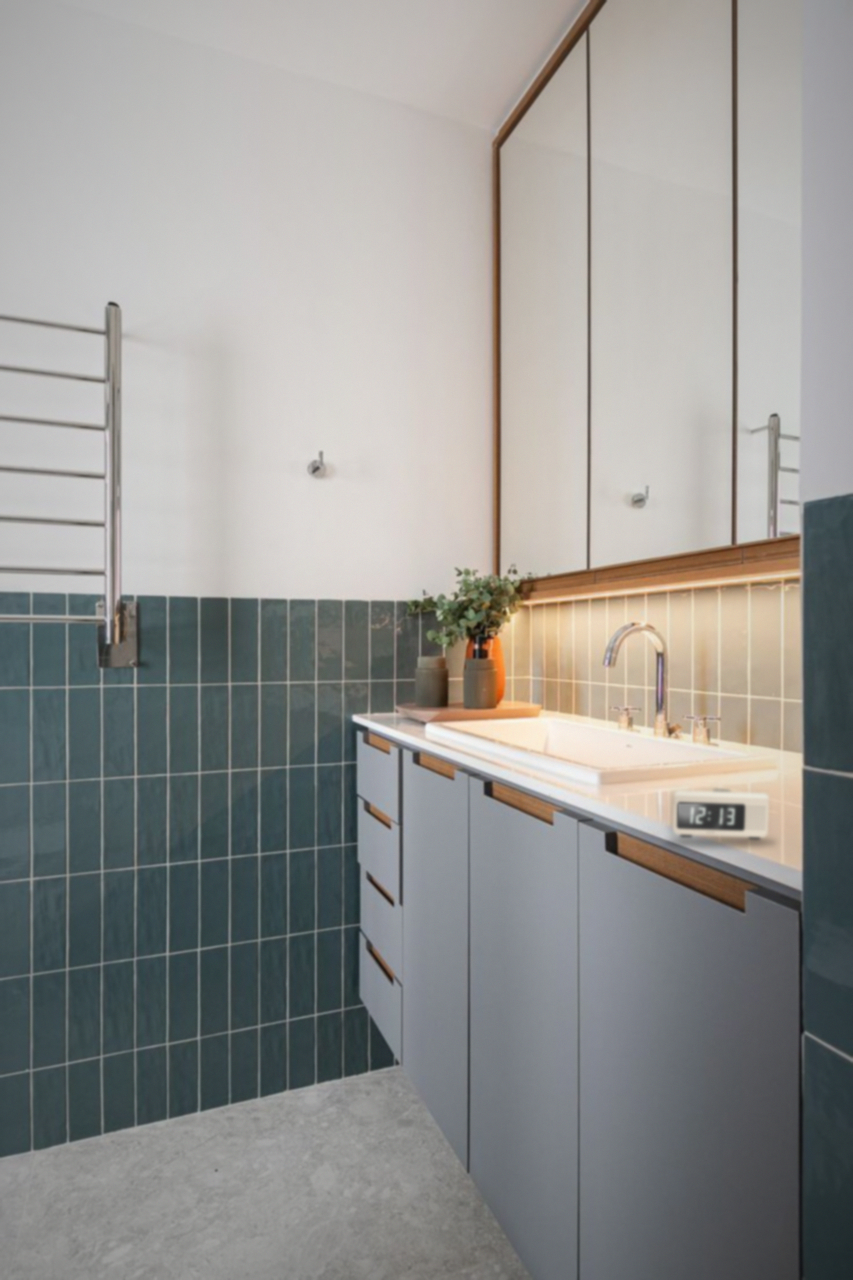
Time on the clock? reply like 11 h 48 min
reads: 12 h 13 min
